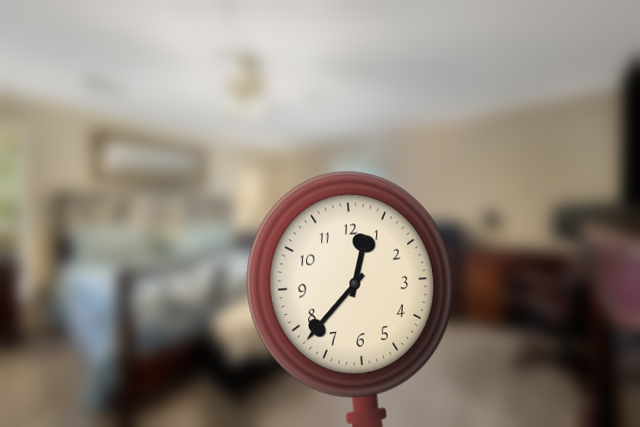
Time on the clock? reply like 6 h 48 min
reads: 12 h 38 min
